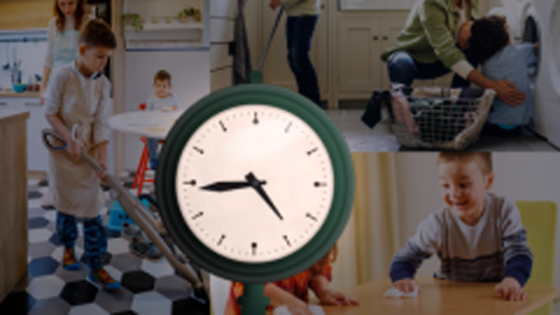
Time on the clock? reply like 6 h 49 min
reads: 4 h 44 min
